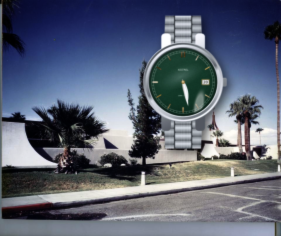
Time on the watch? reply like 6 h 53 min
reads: 5 h 28 min
